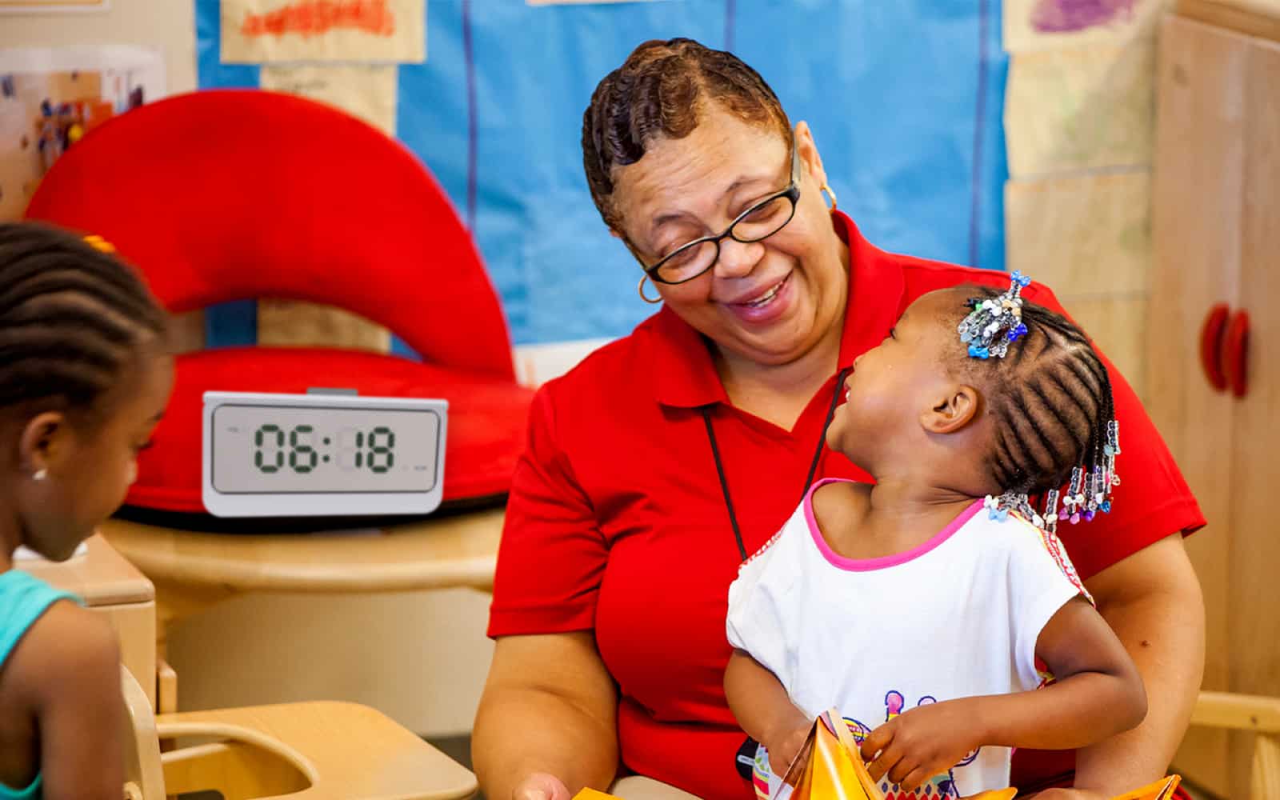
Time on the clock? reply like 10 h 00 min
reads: 6 h 18 min
